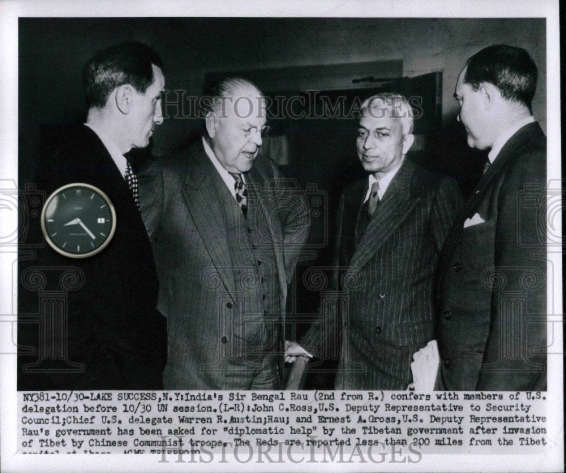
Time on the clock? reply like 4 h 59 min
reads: 8 h 23 min
